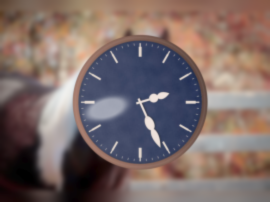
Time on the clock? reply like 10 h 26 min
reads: 2 h 26 min
